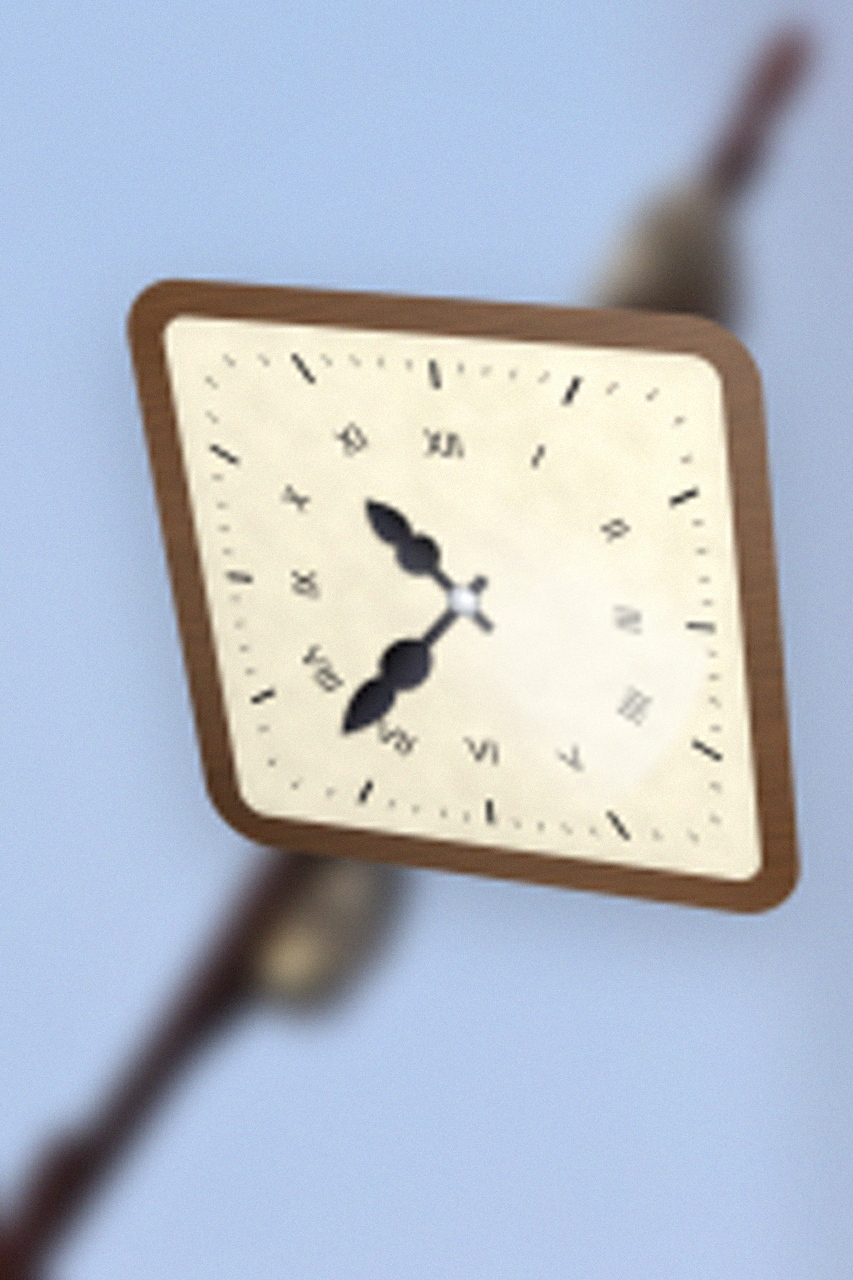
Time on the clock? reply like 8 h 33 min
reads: 10 h 37 min
